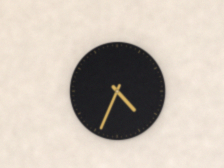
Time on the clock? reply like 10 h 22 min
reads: 4 h 34 min
